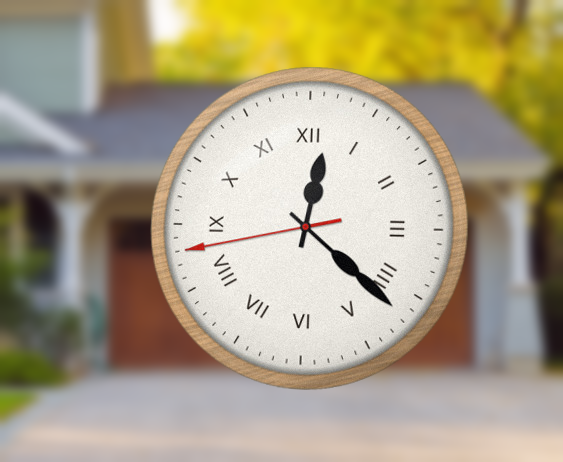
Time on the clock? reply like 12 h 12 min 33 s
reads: 12 h 21 min 43 s
